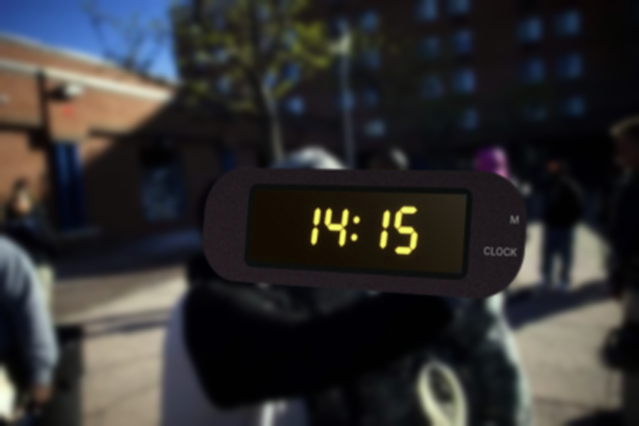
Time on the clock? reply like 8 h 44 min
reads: 14 h 15 min
